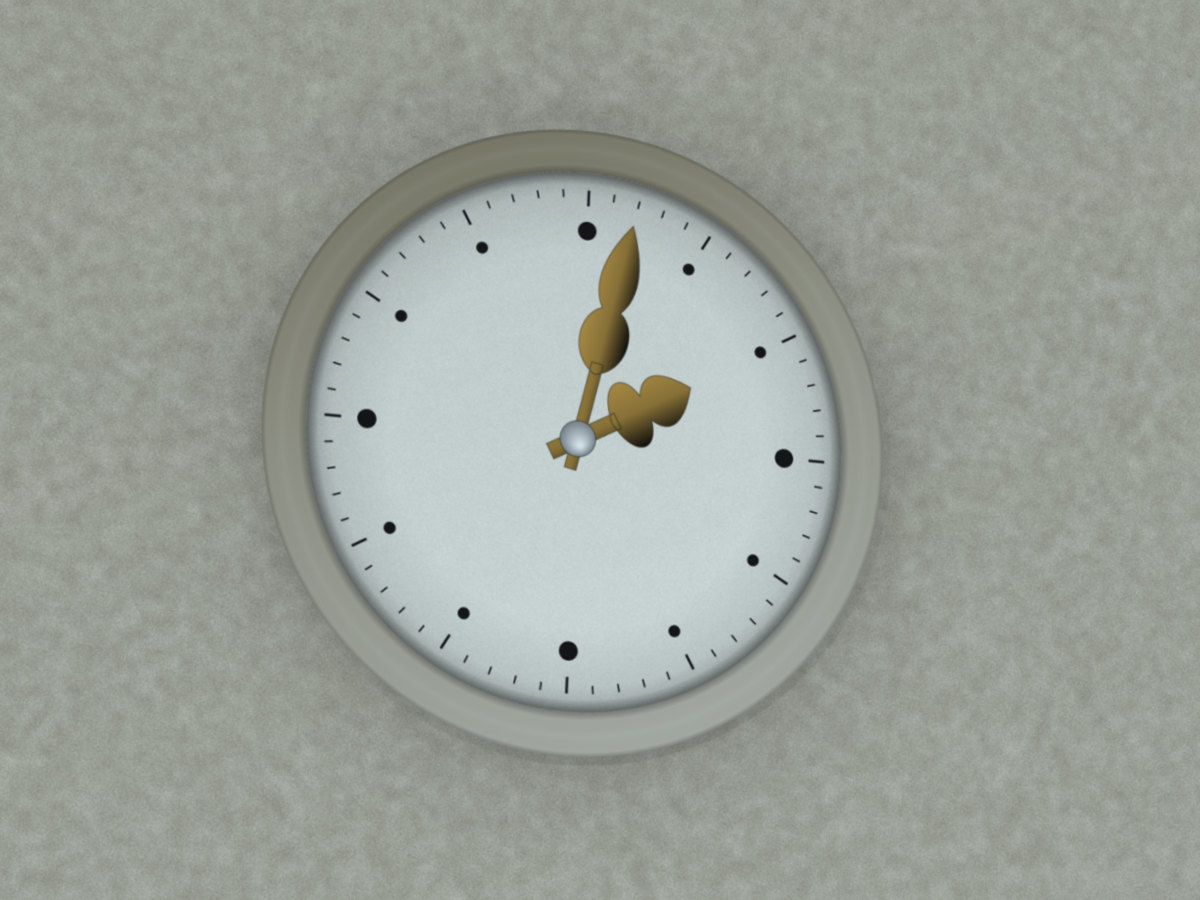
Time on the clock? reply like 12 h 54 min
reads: 2 h 02 min
